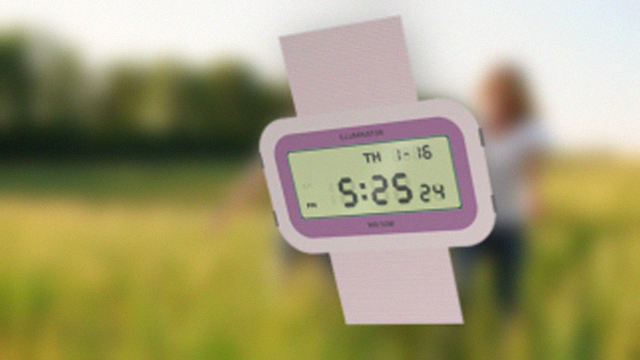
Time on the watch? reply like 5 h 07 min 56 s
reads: 5 h 25 min 24 s
